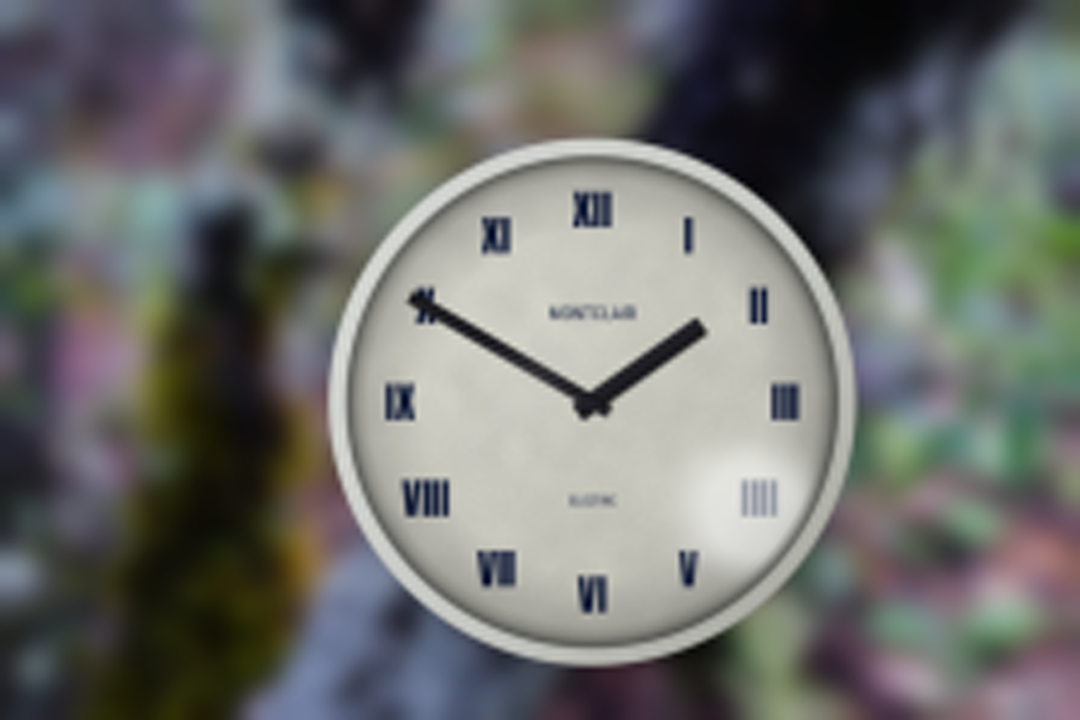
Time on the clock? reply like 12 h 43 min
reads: 1 h 50 min
